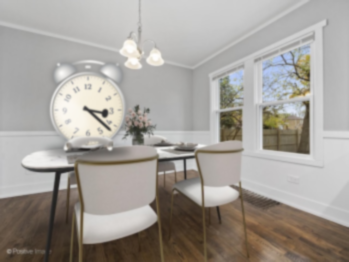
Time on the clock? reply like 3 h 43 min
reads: 3 h 22 min
